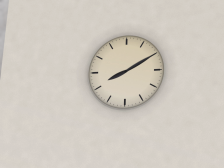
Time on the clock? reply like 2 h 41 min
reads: 8 h 10 min
